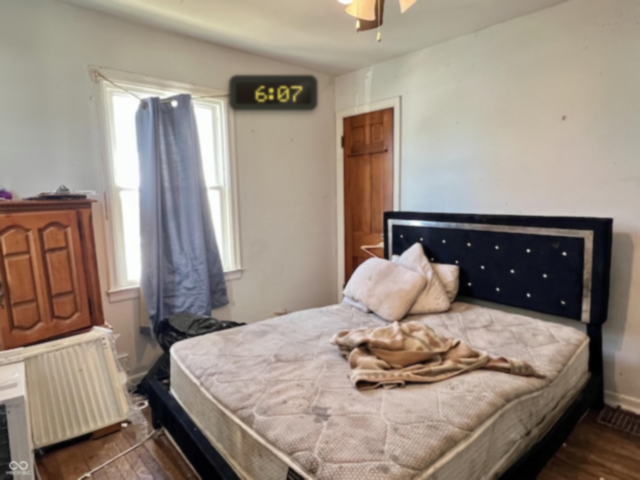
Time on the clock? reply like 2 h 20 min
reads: 6 h 07 min
